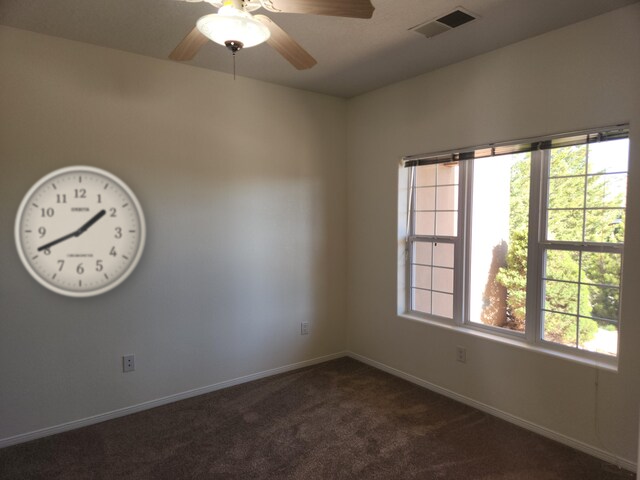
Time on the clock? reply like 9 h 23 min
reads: 1 h 41 min
